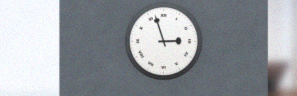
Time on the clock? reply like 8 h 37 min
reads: 2 h 57 min
